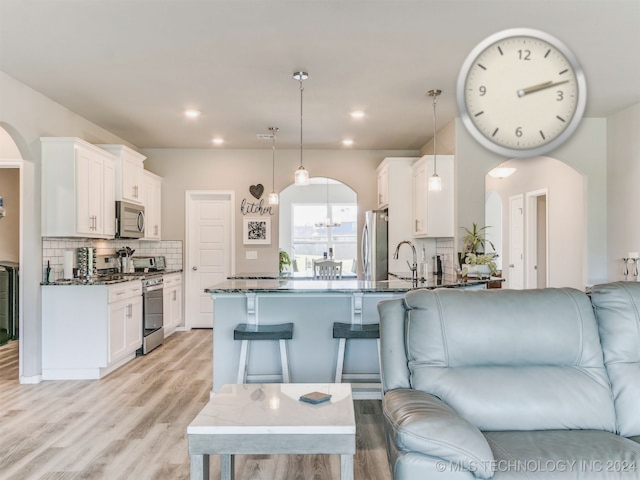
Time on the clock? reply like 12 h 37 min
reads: 2 h 12 min
